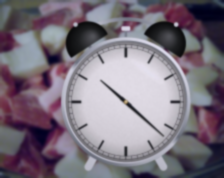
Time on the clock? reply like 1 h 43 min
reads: 10 h 22 min
